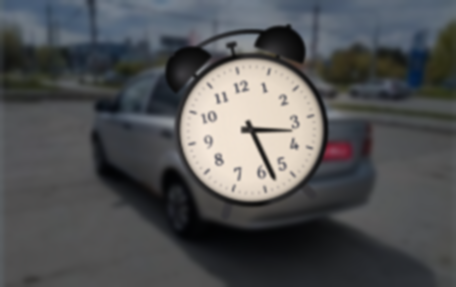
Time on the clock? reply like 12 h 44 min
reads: 3 h 28 min
